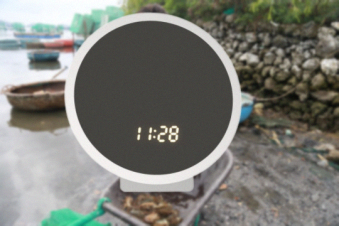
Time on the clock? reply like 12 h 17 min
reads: 11 h 28 min
